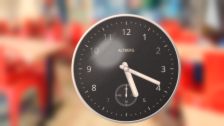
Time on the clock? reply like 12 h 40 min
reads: 5 h 19 min
